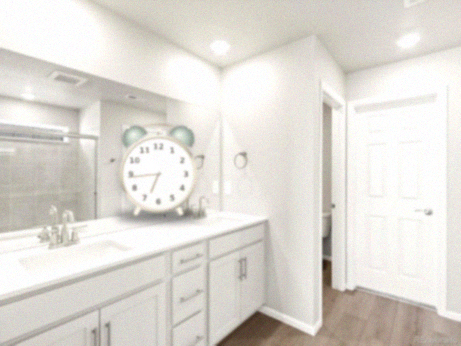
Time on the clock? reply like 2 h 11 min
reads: 6 h 44 min
